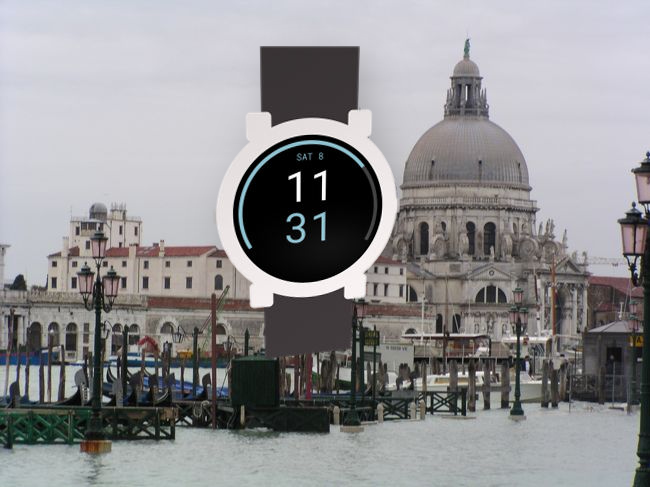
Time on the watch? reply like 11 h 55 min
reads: 11 h 31 min
